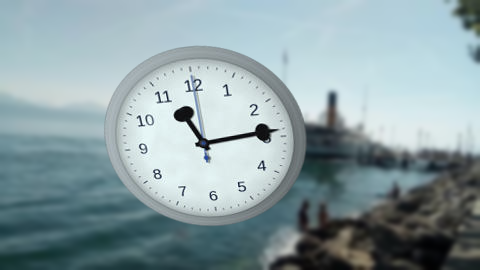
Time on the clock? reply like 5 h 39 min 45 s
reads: 11 h 14 min 00 s
